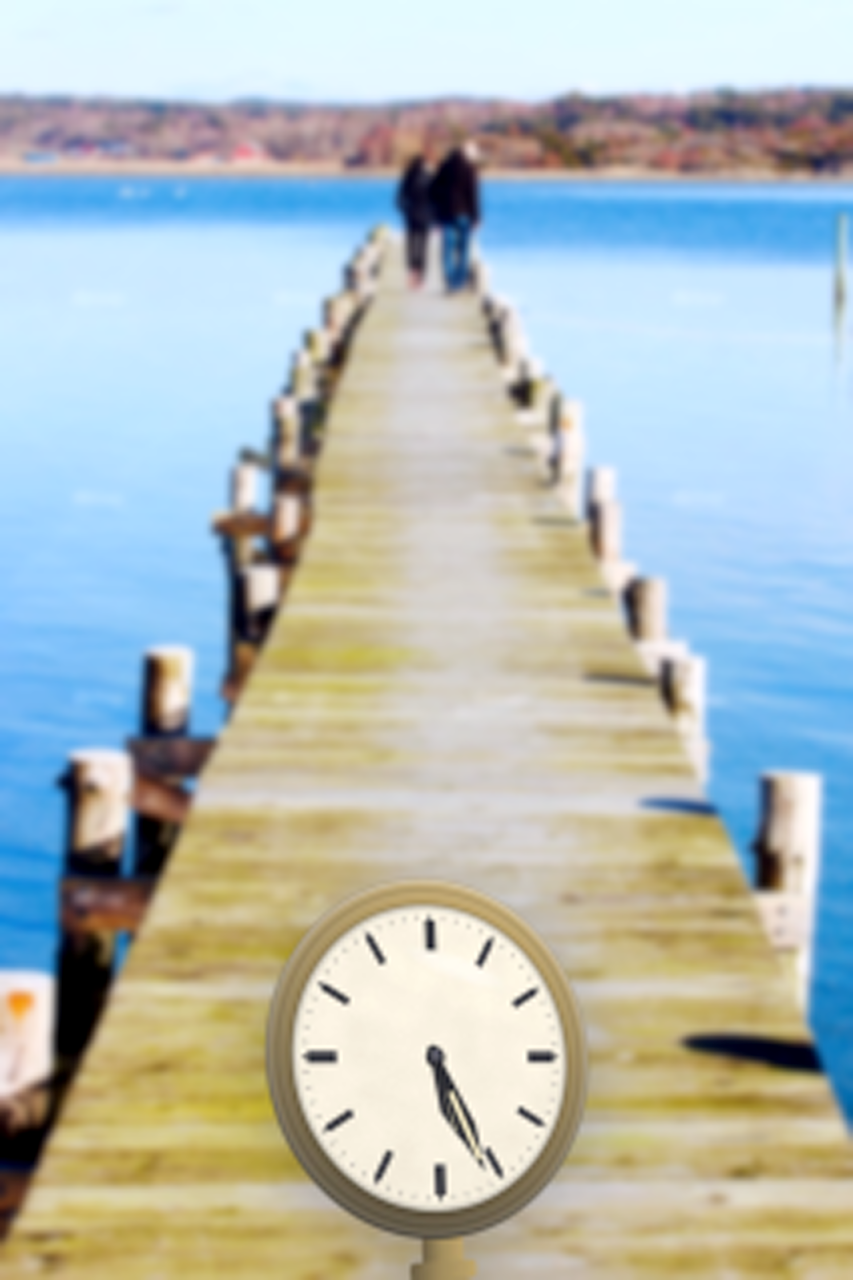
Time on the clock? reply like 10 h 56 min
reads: 5 h 26 min
